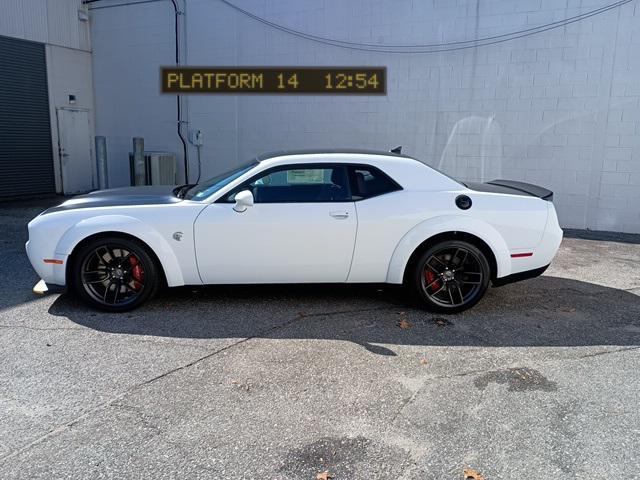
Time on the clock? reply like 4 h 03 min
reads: 12 h 54 min
